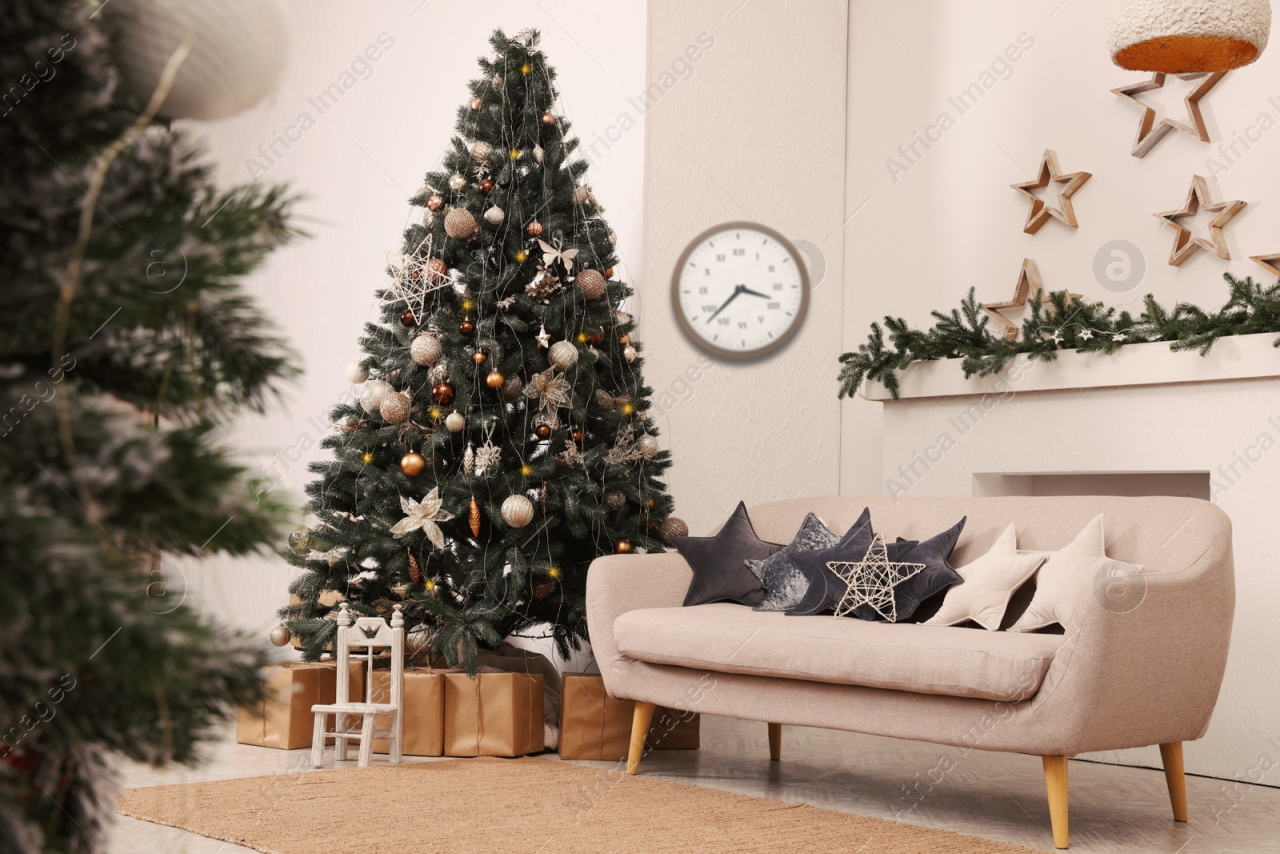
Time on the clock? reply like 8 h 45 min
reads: 3 h 38 min
